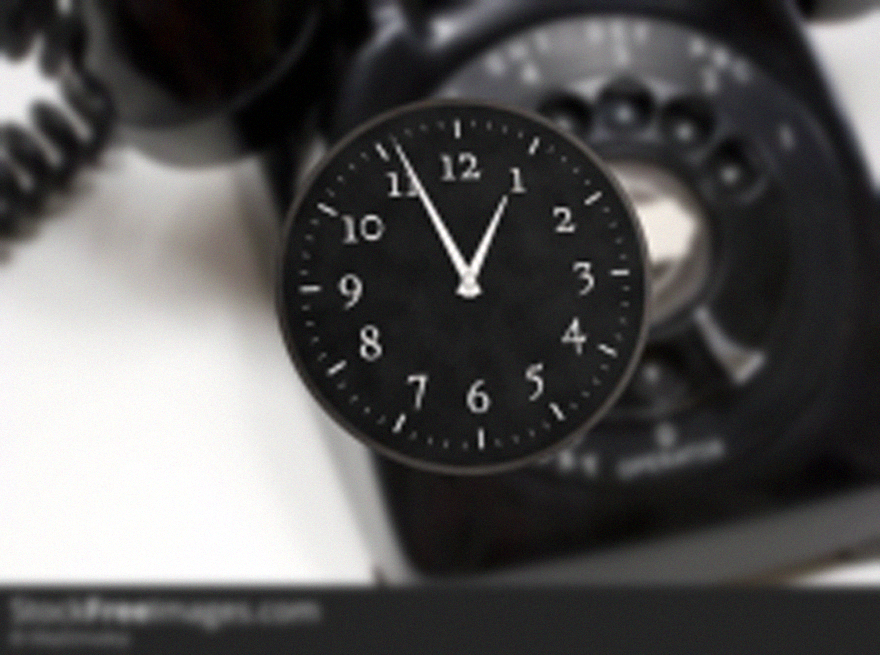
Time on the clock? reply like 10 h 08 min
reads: 12 h 56 min
